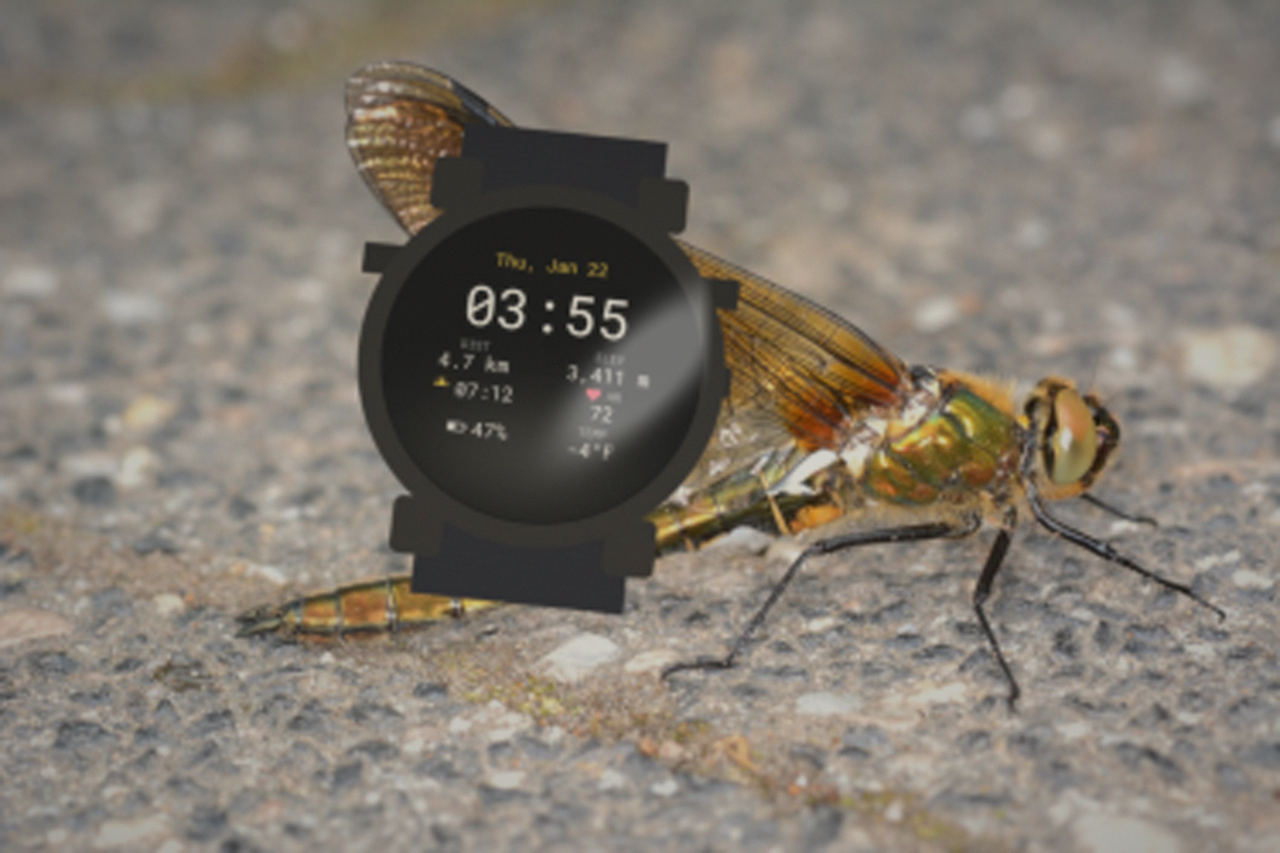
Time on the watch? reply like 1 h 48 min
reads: 3 h 55 min
